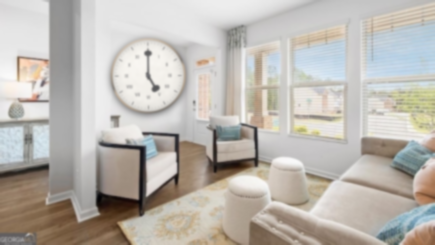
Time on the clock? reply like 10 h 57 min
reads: 5 h 00 min
